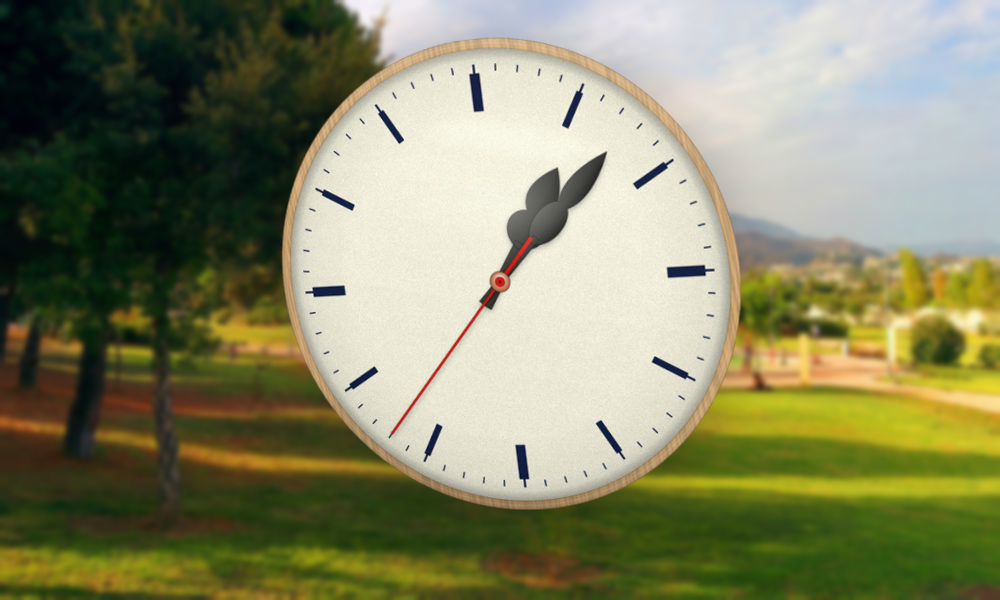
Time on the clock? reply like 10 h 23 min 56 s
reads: 1 h 07 min 37 s
